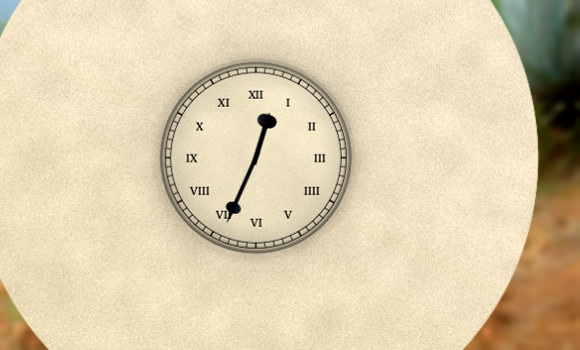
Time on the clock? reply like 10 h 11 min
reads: 12 h 34 min
